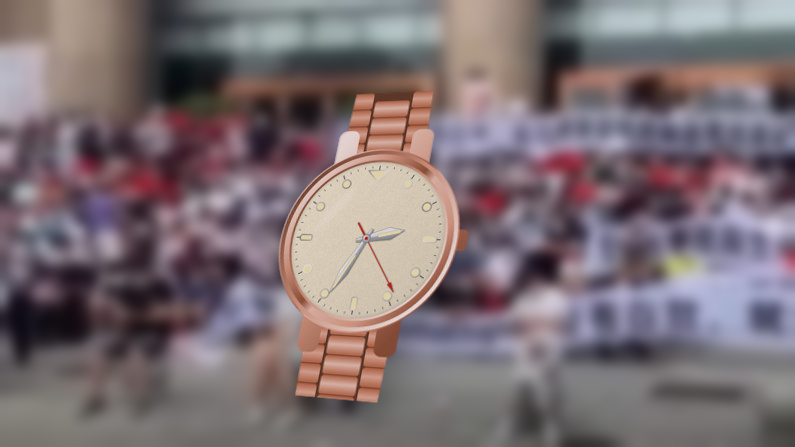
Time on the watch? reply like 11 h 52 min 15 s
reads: 2 h 34 min 24 s
